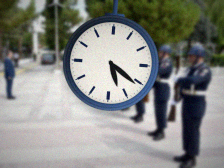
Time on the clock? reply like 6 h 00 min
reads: 5 h 21 min
